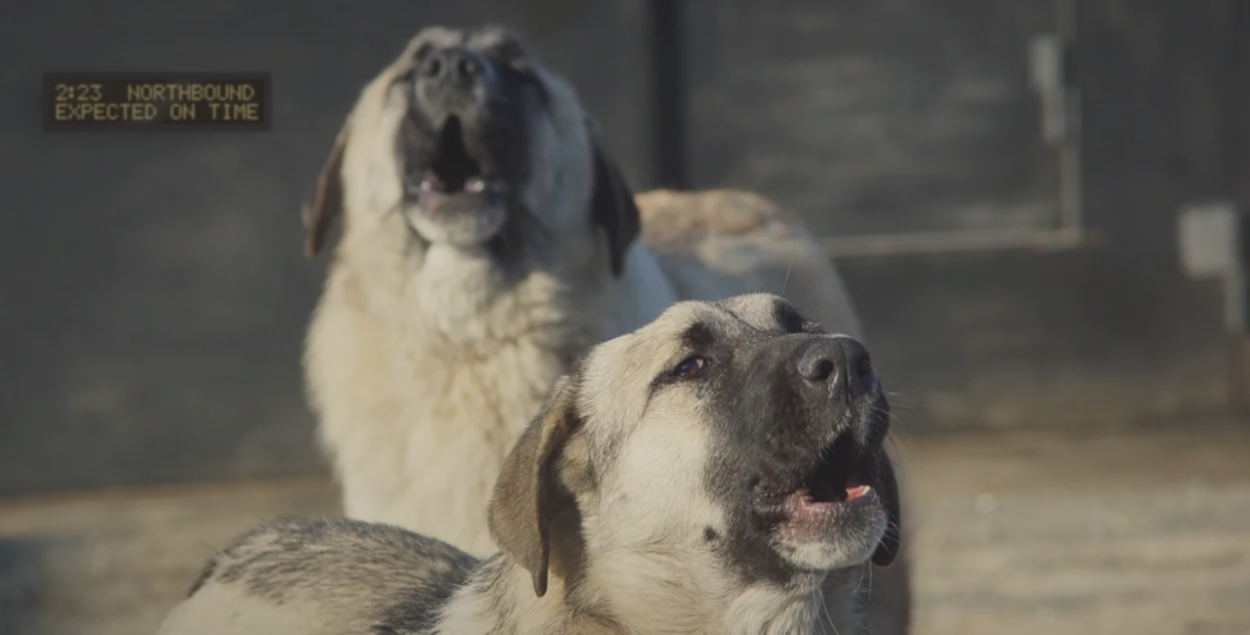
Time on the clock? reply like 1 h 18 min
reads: 2 h 23 min
